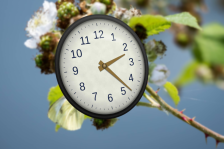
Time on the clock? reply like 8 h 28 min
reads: 2 h 23 min
